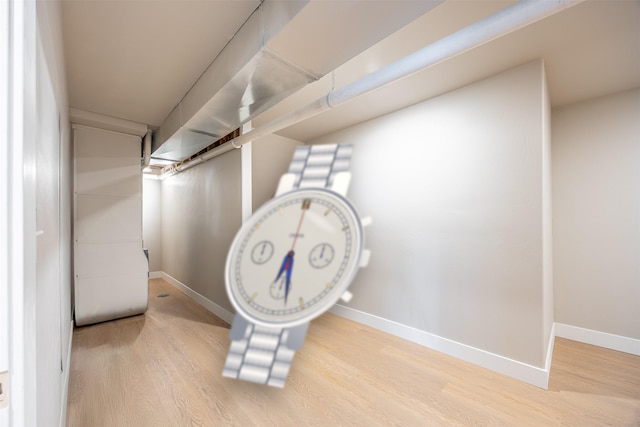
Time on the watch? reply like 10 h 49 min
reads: 6 h 28 min
